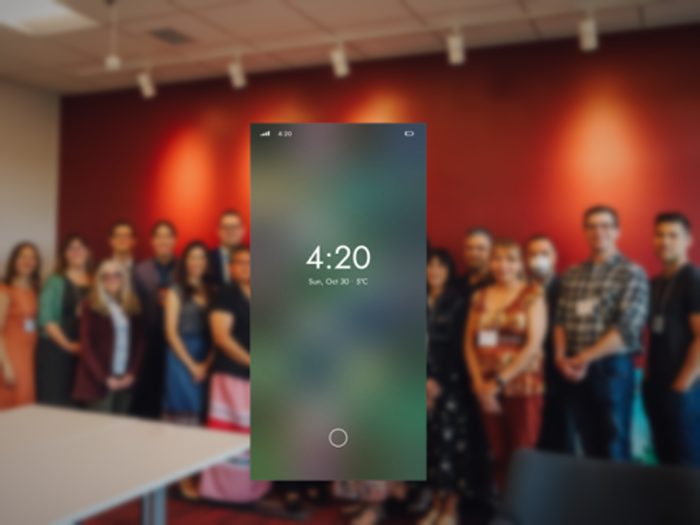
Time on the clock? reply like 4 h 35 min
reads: 4 h 20 min
